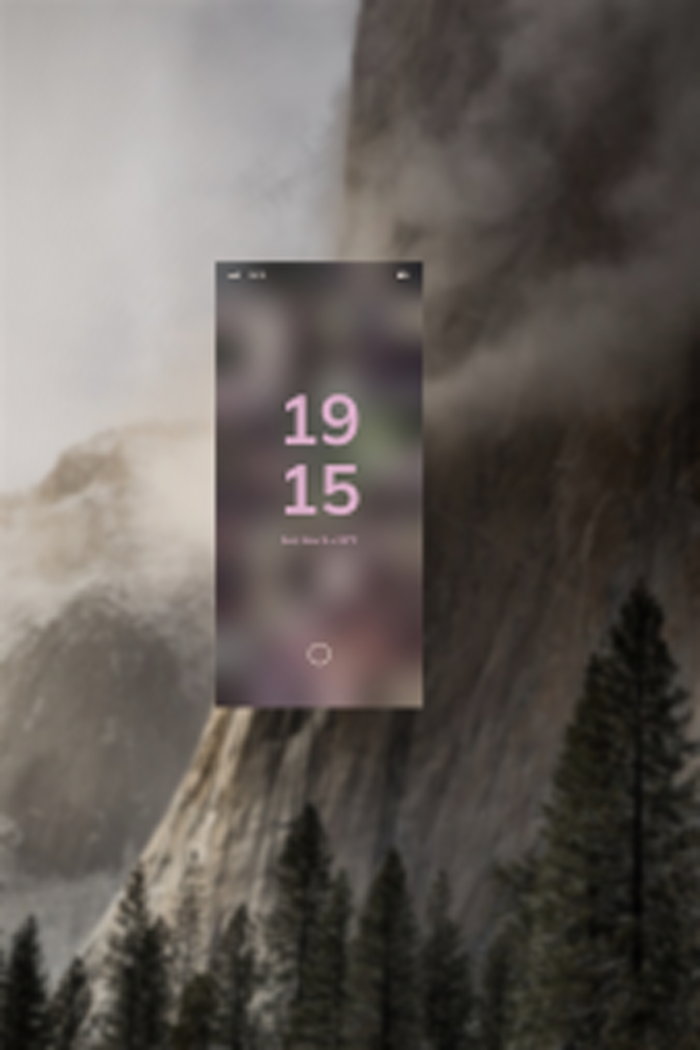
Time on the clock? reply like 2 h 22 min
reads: 19 h 15 min
